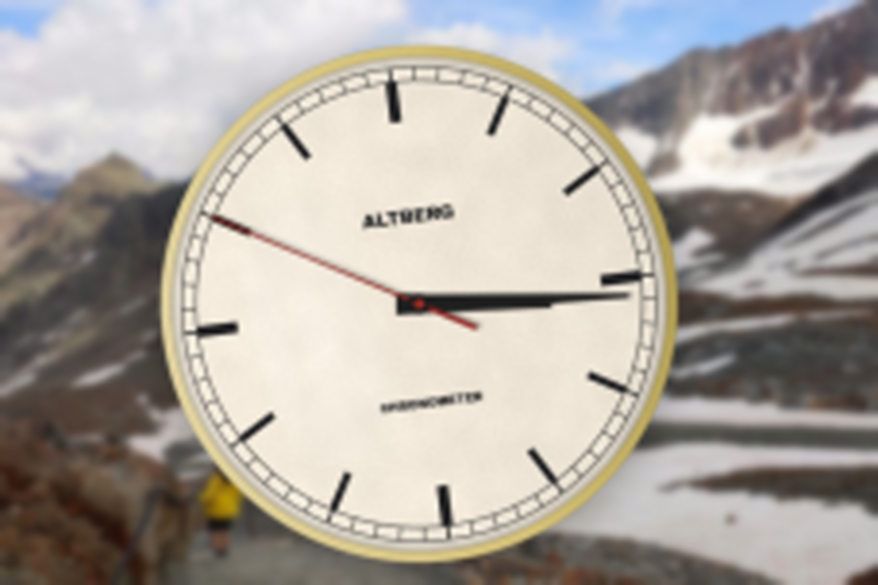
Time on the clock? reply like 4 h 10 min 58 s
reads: 3 h 15 min 50 s
